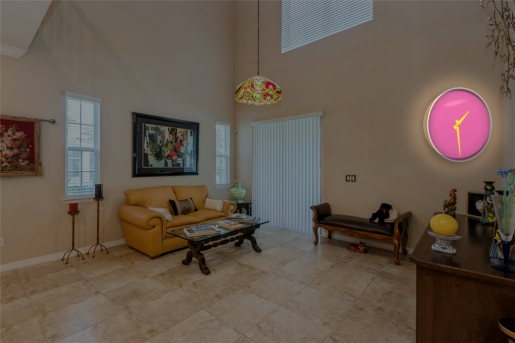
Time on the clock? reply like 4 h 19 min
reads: 1 h 29 min
